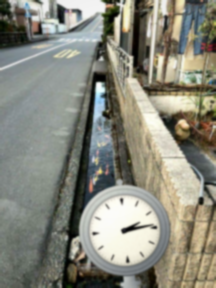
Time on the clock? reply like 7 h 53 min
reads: 2 h 14 min
